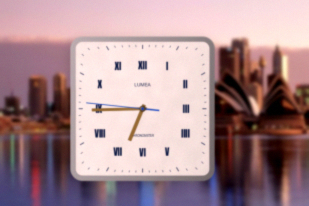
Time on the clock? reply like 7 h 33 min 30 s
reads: 6 h 44 min 46 s
